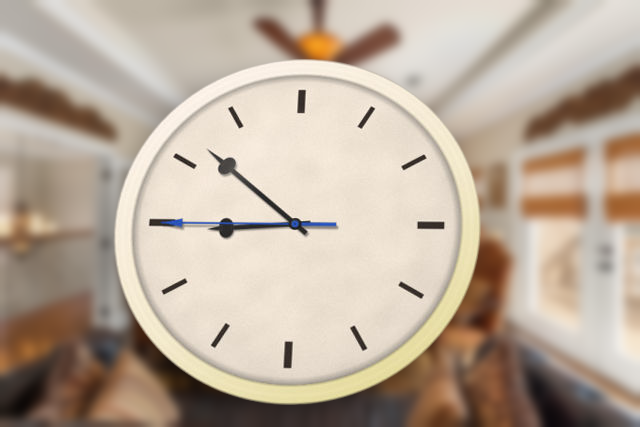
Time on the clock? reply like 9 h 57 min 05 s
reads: 8 h 51 min 45 s
